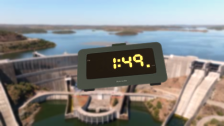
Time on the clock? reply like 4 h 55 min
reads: 1 h 49 min
